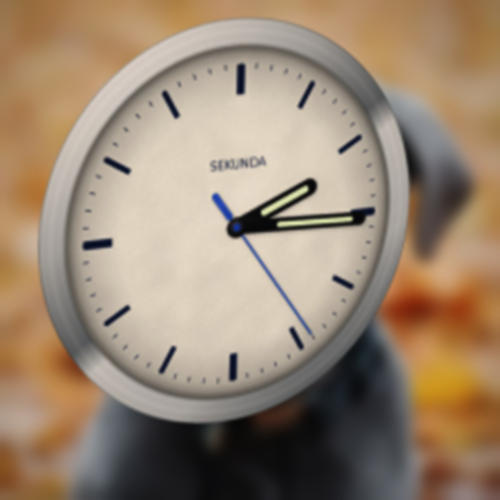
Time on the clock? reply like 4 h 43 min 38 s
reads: 2 h 15 min 24 s
